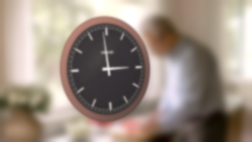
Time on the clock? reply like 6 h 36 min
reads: 2 h 59 min
